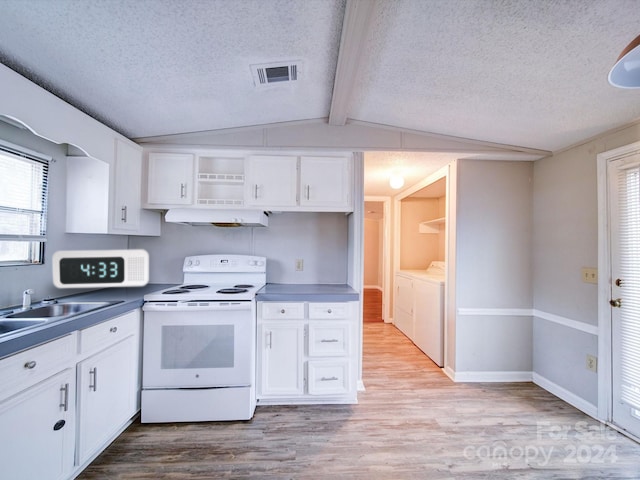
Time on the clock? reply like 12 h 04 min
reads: 4 h 33 min
